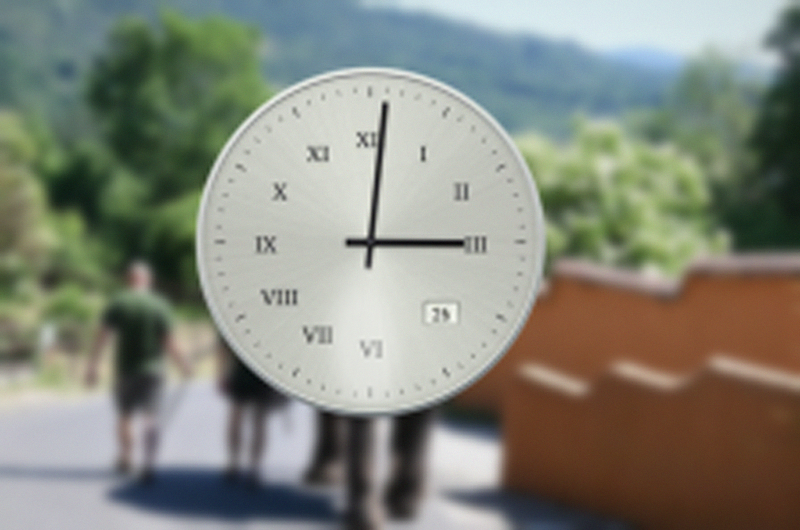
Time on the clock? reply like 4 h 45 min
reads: 3 h 01 min
